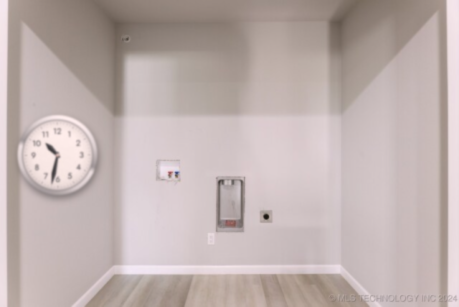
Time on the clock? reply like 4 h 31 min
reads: 10 h 32 min
